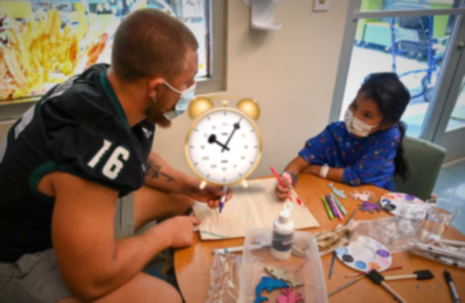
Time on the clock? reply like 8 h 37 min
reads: 10 h 05 min
